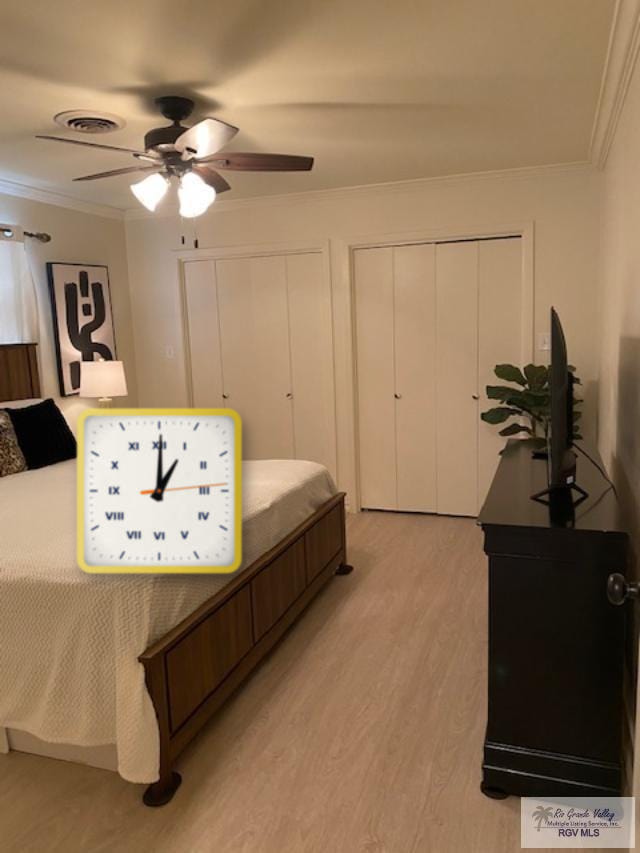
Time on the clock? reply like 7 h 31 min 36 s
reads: 1 h 00 min 14 s
